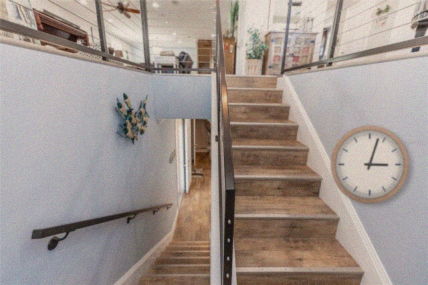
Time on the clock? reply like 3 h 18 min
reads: 3 h 03 min
